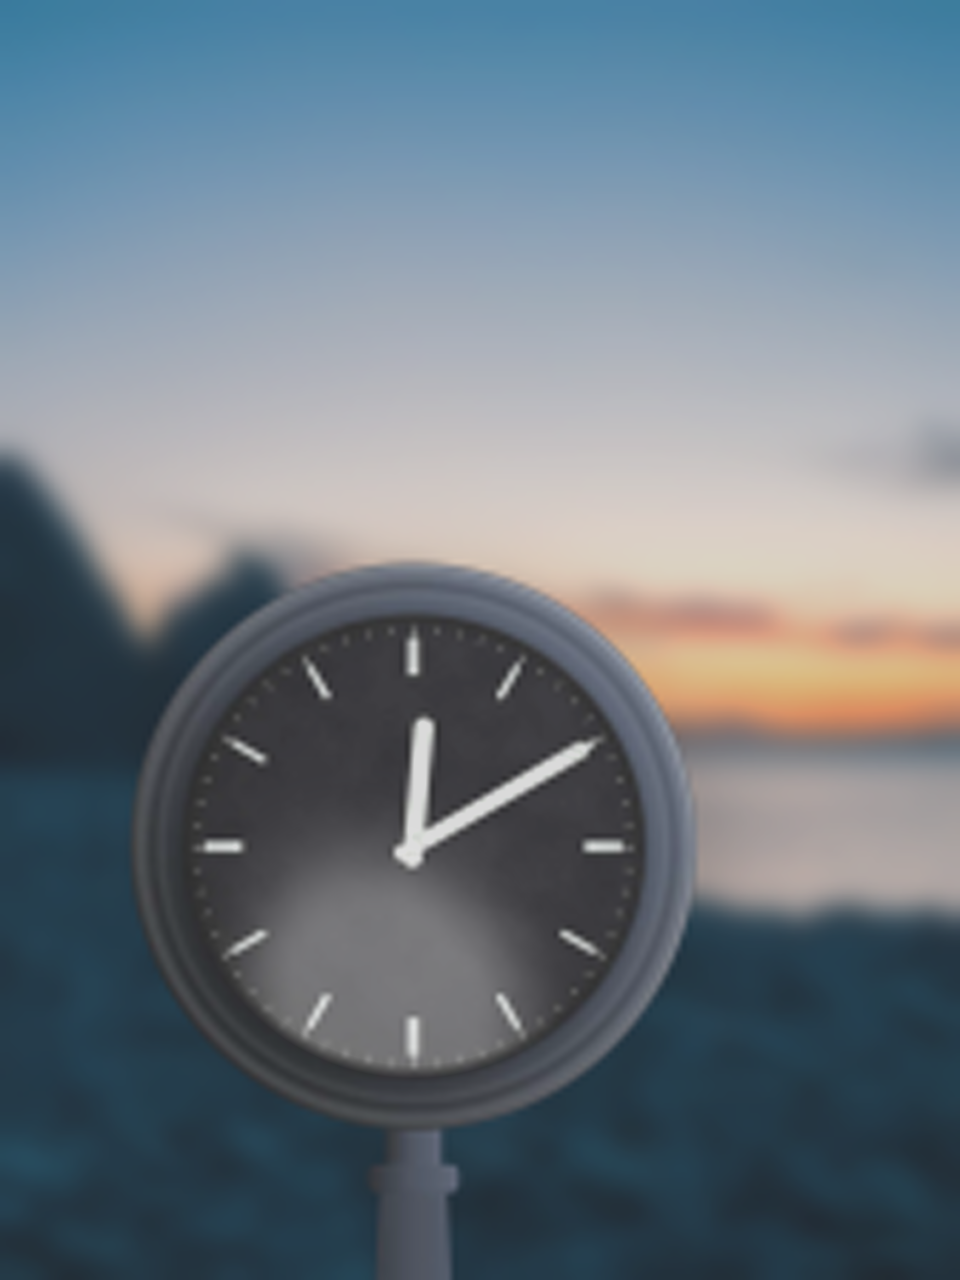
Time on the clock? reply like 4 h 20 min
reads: 12 h 10 min
